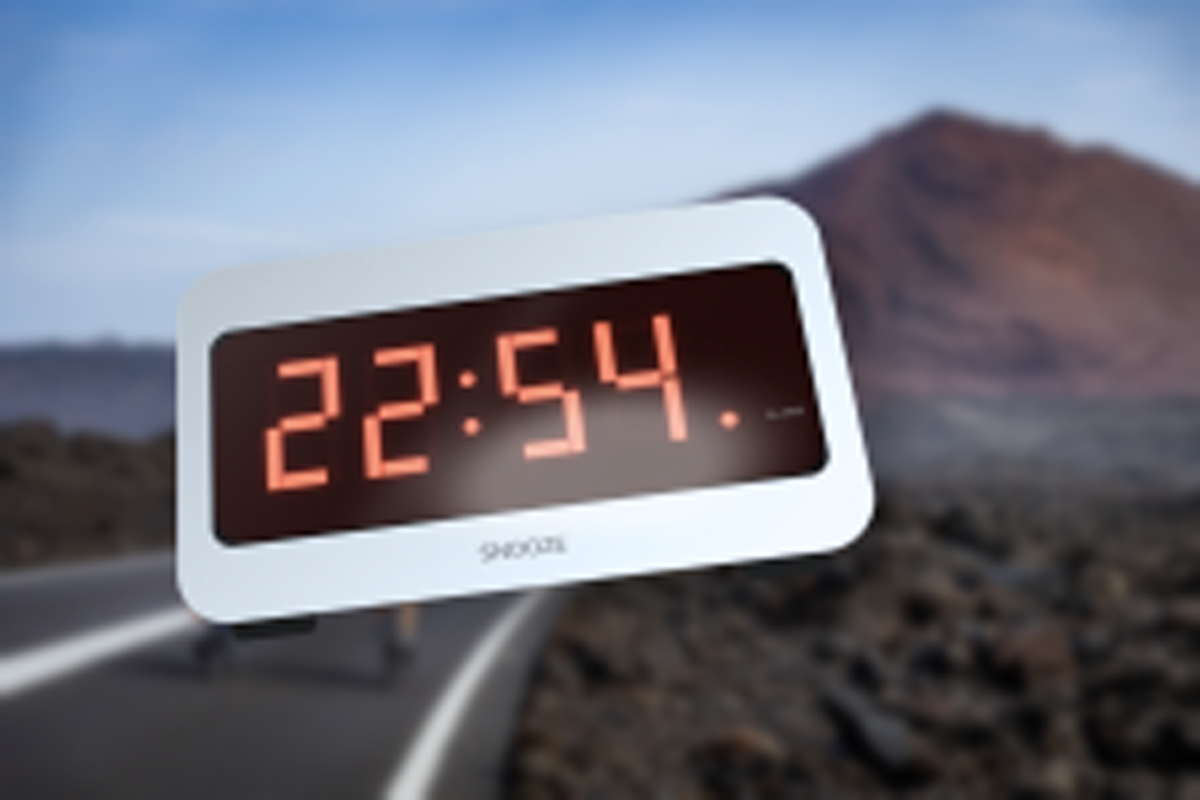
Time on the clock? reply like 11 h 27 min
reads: 22 h 54 min
